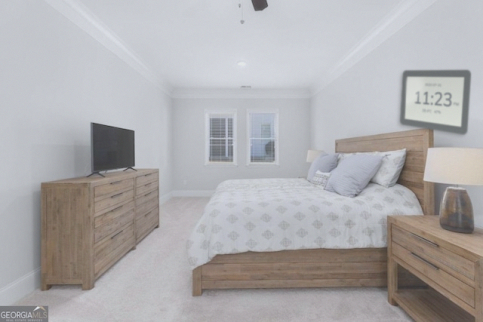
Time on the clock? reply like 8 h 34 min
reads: 11 h 23 min
